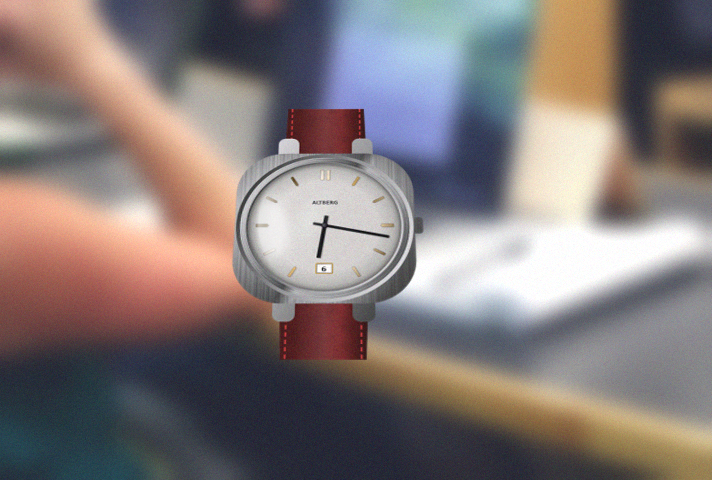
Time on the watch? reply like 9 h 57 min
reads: 6 h 17 min
